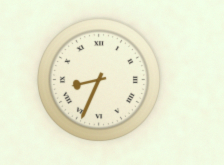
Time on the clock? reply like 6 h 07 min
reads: 8 h 34 min
